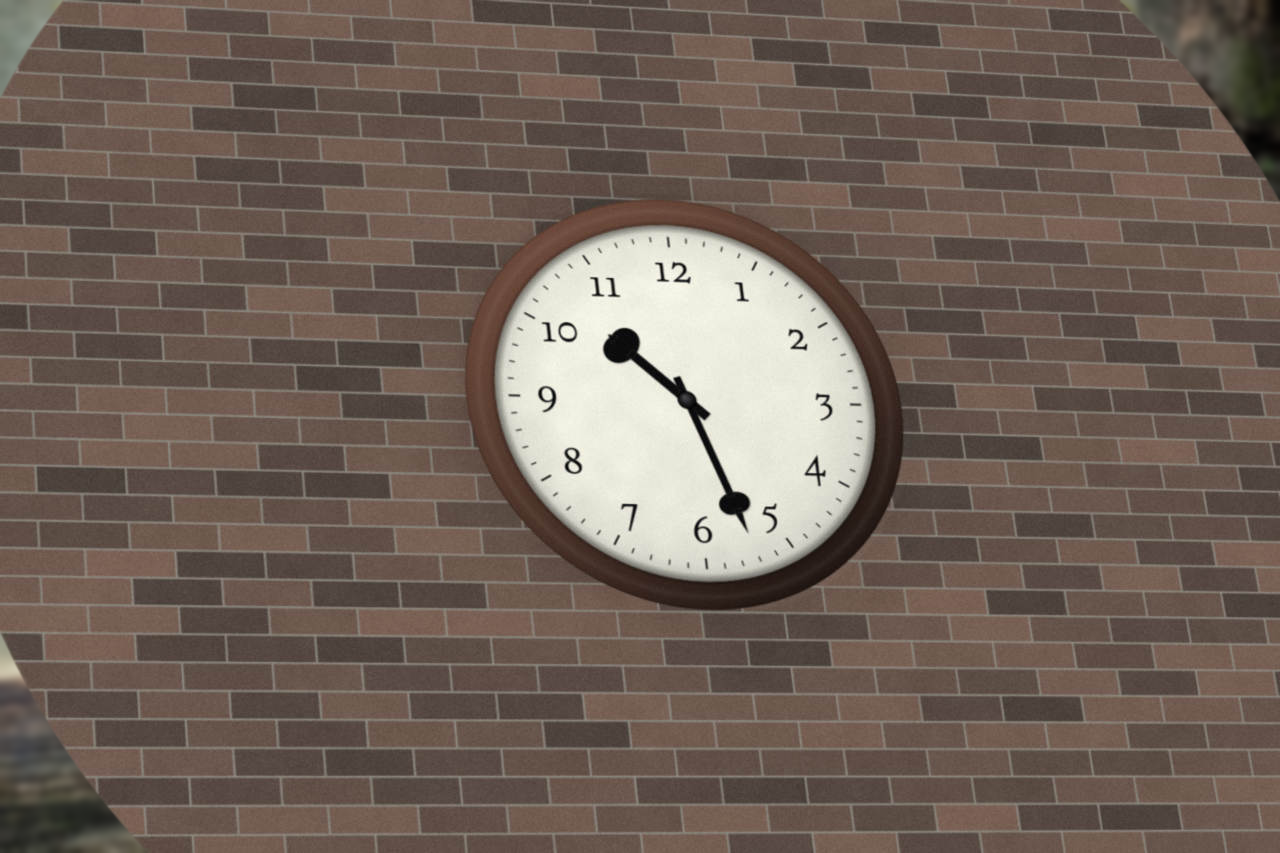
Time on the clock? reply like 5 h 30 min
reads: 10 h 27 min
